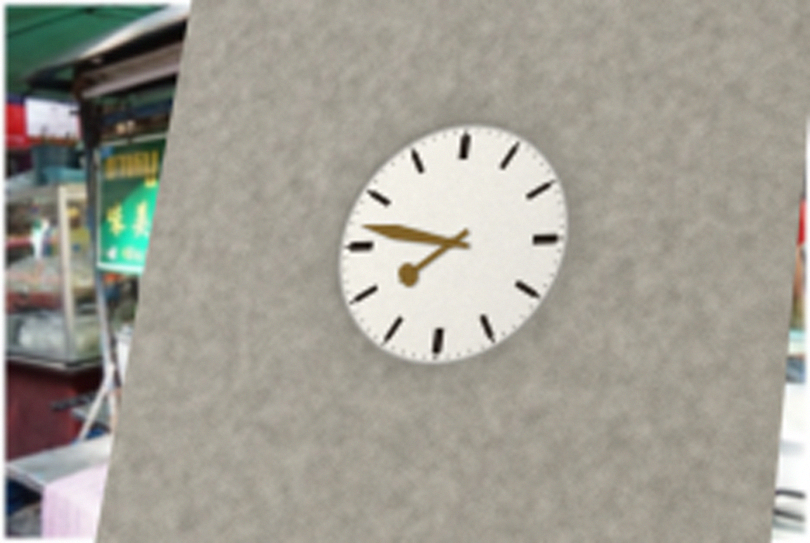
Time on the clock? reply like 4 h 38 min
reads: 7 h 47 min
